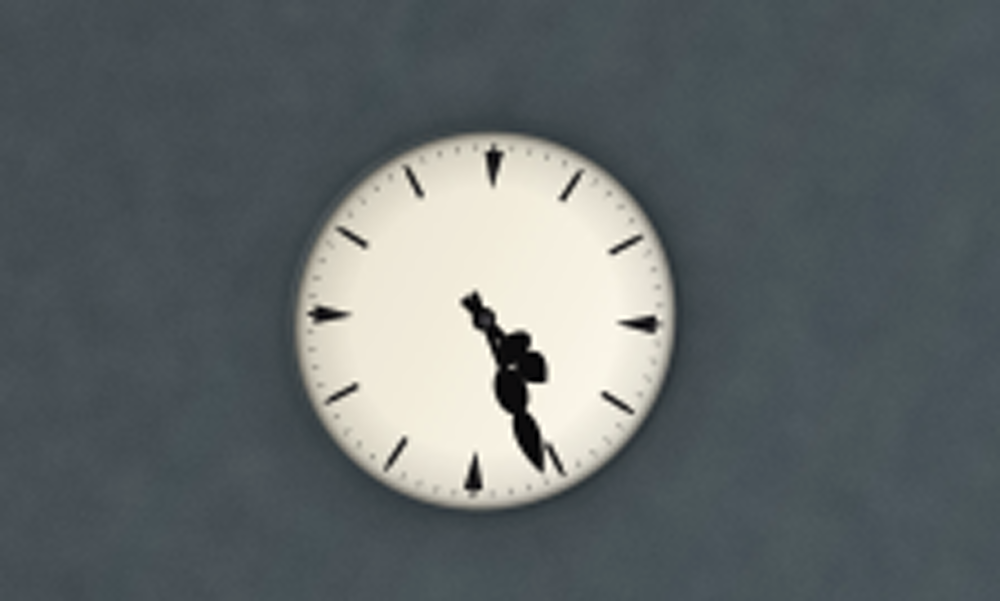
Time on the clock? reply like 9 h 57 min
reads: 4 h 26 min
